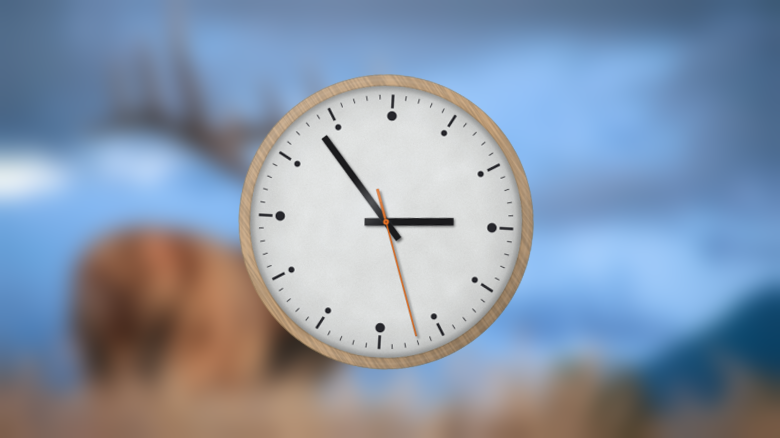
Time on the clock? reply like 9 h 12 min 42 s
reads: 2 h 53 min 27 s
